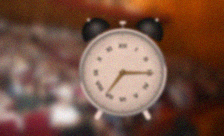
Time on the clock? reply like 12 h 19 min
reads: 7 h 15 min
